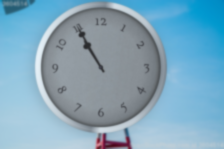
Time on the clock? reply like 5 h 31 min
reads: 10 h 55 min
